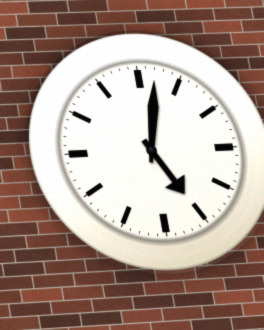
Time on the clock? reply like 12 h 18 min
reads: 5 h 02 min
